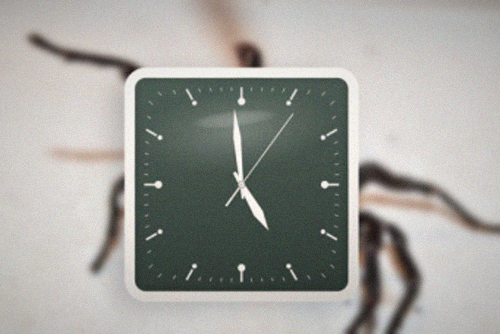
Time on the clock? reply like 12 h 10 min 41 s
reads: 4 h 59 min 06 s
